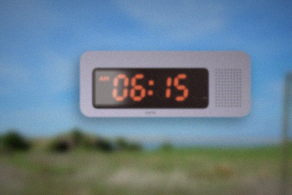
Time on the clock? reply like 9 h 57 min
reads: 6 h 15 min
